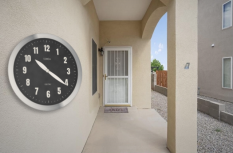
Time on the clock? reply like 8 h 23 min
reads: 10 h 21 min
